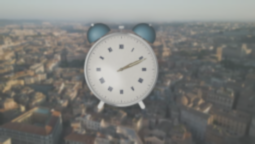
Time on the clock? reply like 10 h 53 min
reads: 2 h 11 min
